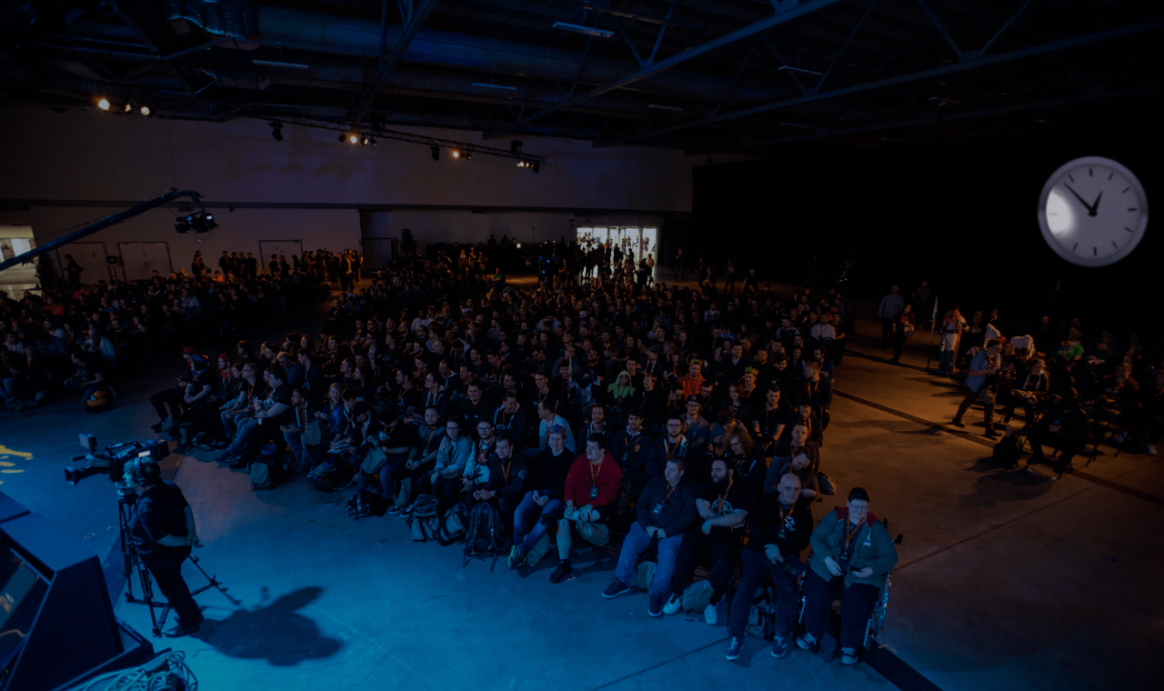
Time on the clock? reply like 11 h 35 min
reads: 12 h 53 min
